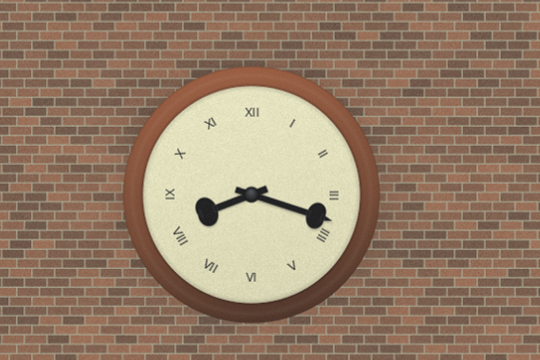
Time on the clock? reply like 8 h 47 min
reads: 8 h 18 min
